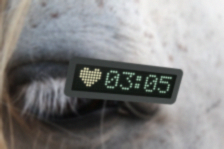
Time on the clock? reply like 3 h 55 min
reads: 3 h 05 min
